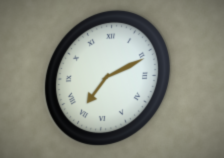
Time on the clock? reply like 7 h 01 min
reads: 7 h 11 min
